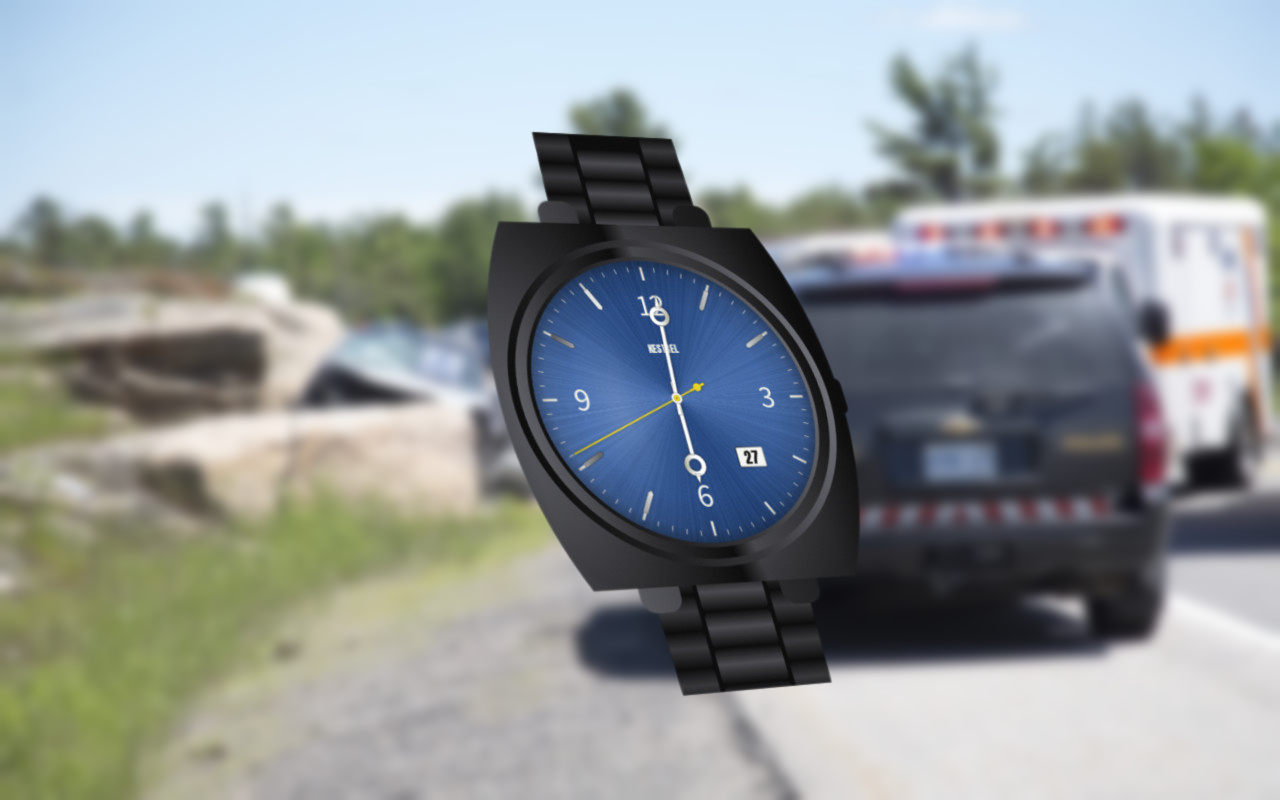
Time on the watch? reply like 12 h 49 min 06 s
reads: 6 h 00 min 41 s
